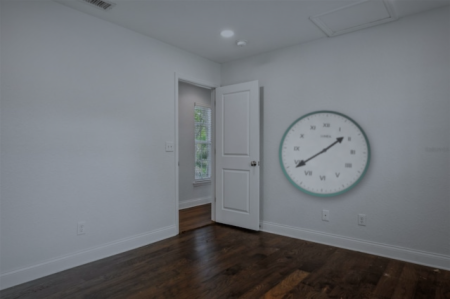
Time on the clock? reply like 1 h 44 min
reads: 1 h 39 min
